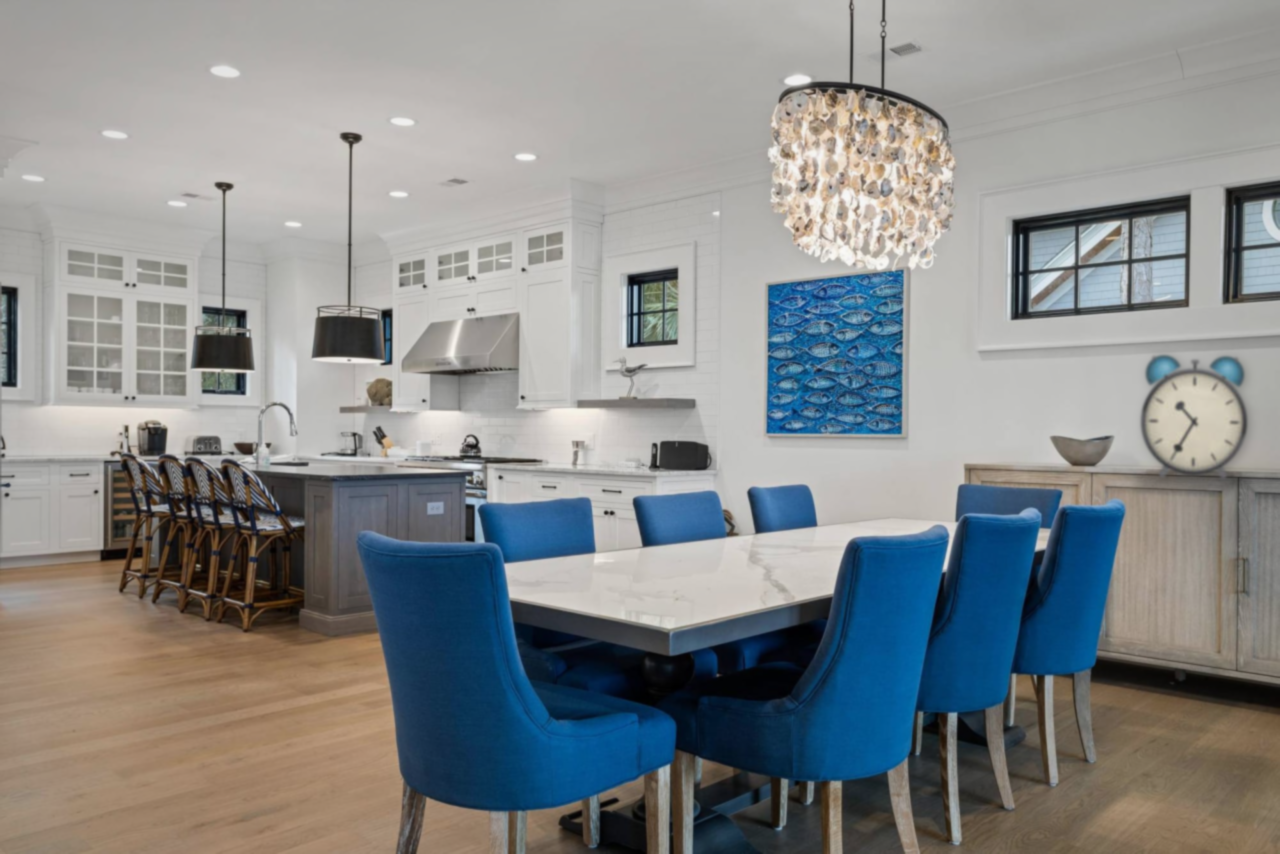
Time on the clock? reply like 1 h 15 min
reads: 10 h 35 min
